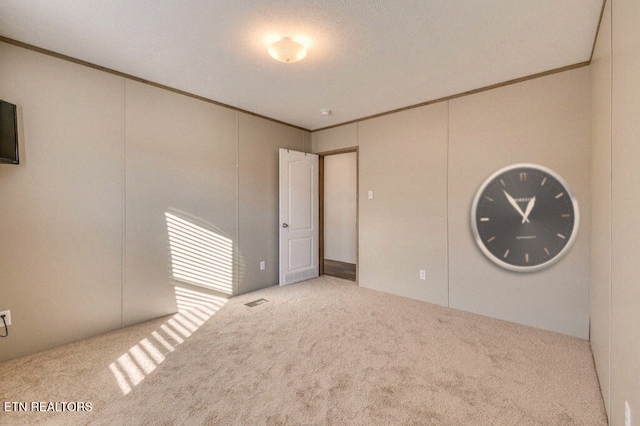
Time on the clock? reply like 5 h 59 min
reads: 12 h 54 min
